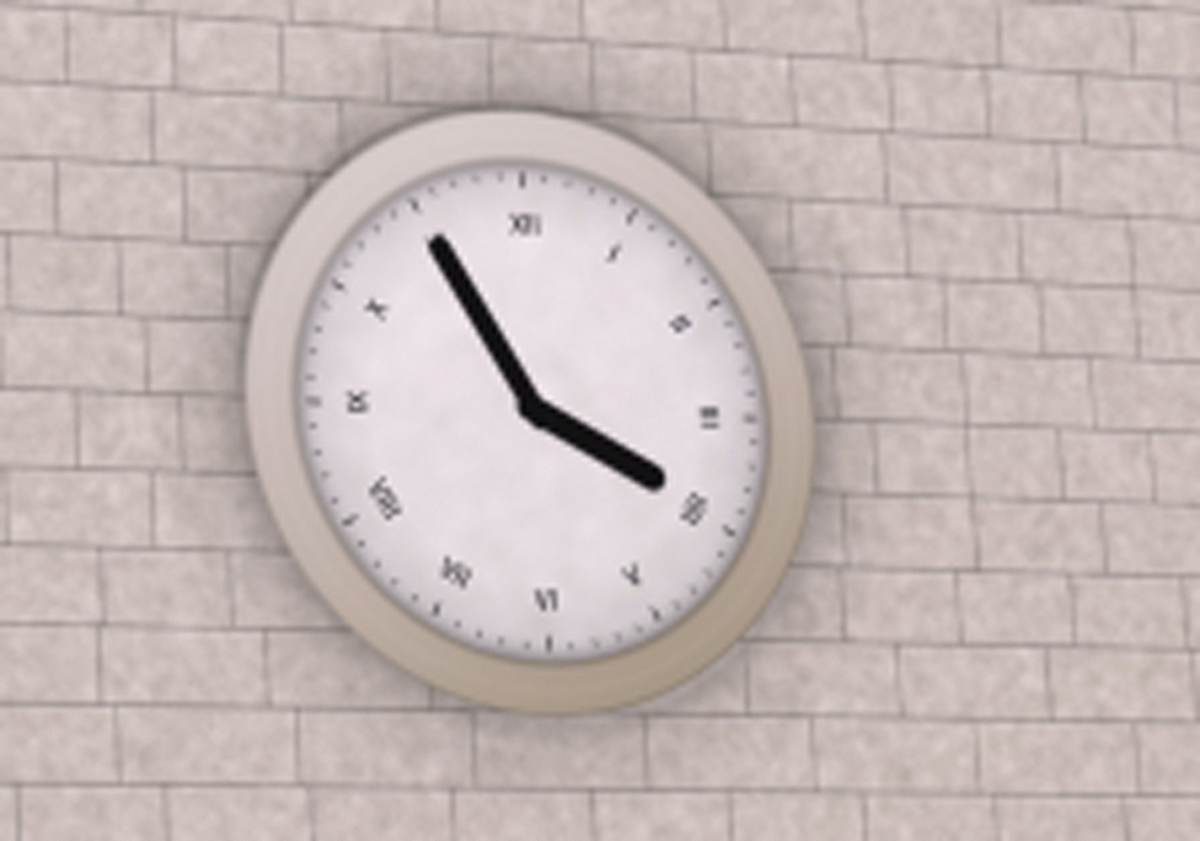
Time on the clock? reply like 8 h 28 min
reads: 3 h 55 min
